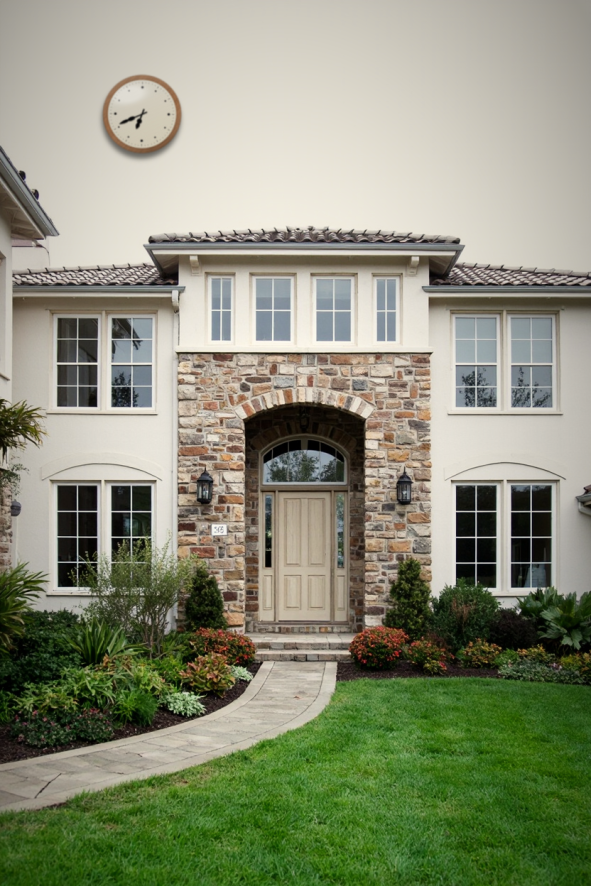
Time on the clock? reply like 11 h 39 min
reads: 6 h 41 min
